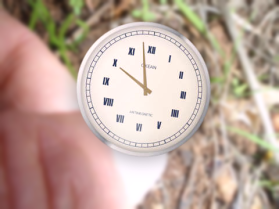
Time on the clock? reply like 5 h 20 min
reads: 9 h 58 min
